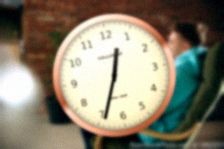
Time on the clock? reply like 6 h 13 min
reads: 12 h 34 min
